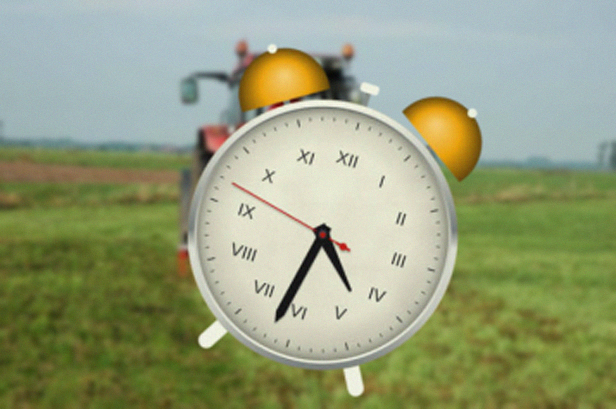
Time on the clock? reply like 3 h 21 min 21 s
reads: 4 h 31 min 47 s
